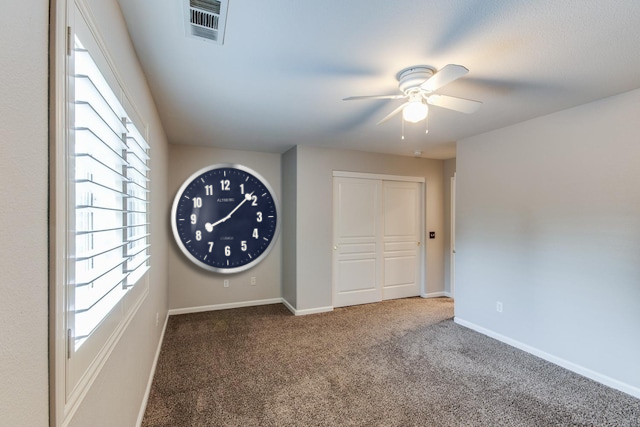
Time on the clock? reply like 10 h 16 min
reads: 8 h 08 min
